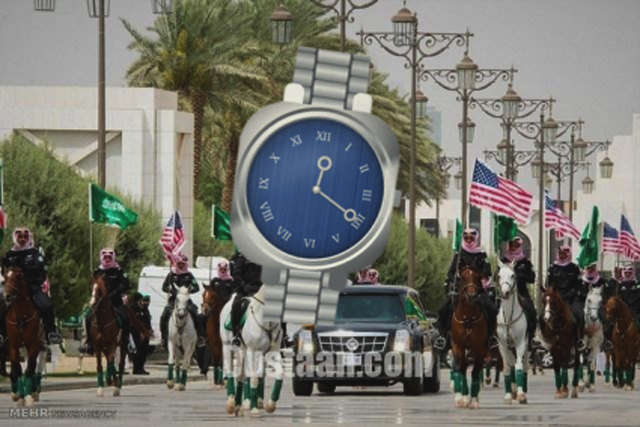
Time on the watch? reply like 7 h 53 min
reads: 12 h 20 min
